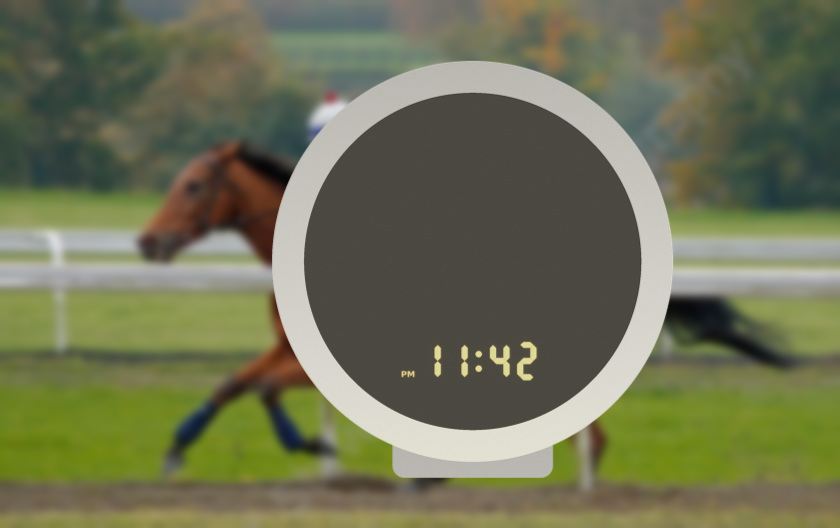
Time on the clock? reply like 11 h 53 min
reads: 11 h 42 min
